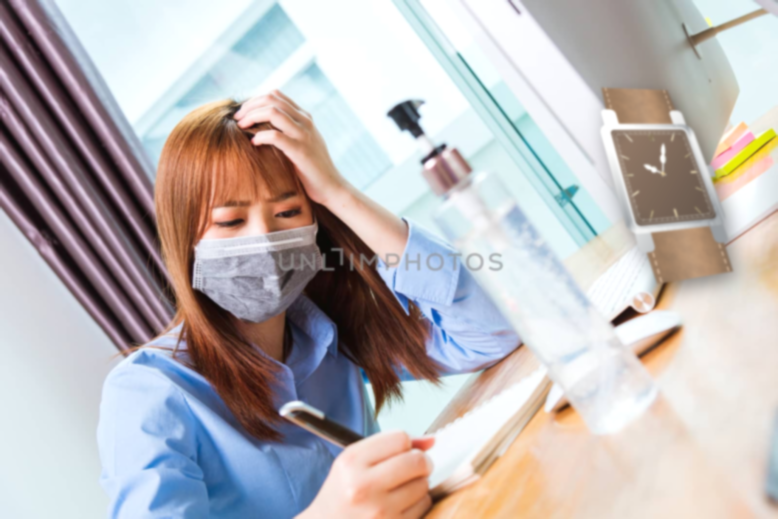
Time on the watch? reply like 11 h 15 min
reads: 10 h 03 min
